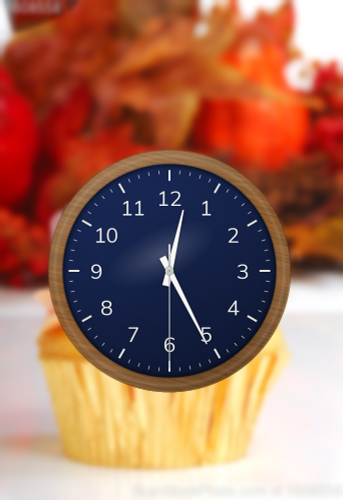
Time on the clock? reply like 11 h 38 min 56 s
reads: 12 h 25 min 30 s
